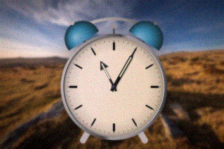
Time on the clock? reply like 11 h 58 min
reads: 11 h 05 min
